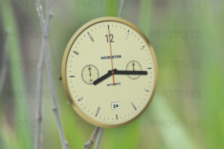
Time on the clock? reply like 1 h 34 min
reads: 8 h 16 min
